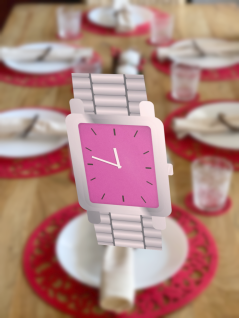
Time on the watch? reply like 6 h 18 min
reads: 11 h 48 min
